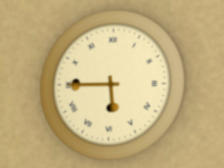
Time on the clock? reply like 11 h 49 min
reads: 5 h 45 min
